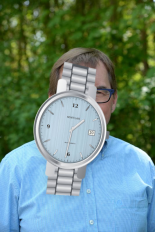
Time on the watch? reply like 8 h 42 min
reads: 1 h 31 min
